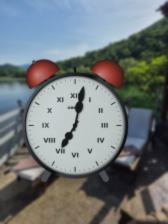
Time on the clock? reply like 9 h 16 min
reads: 7 h 02 min
